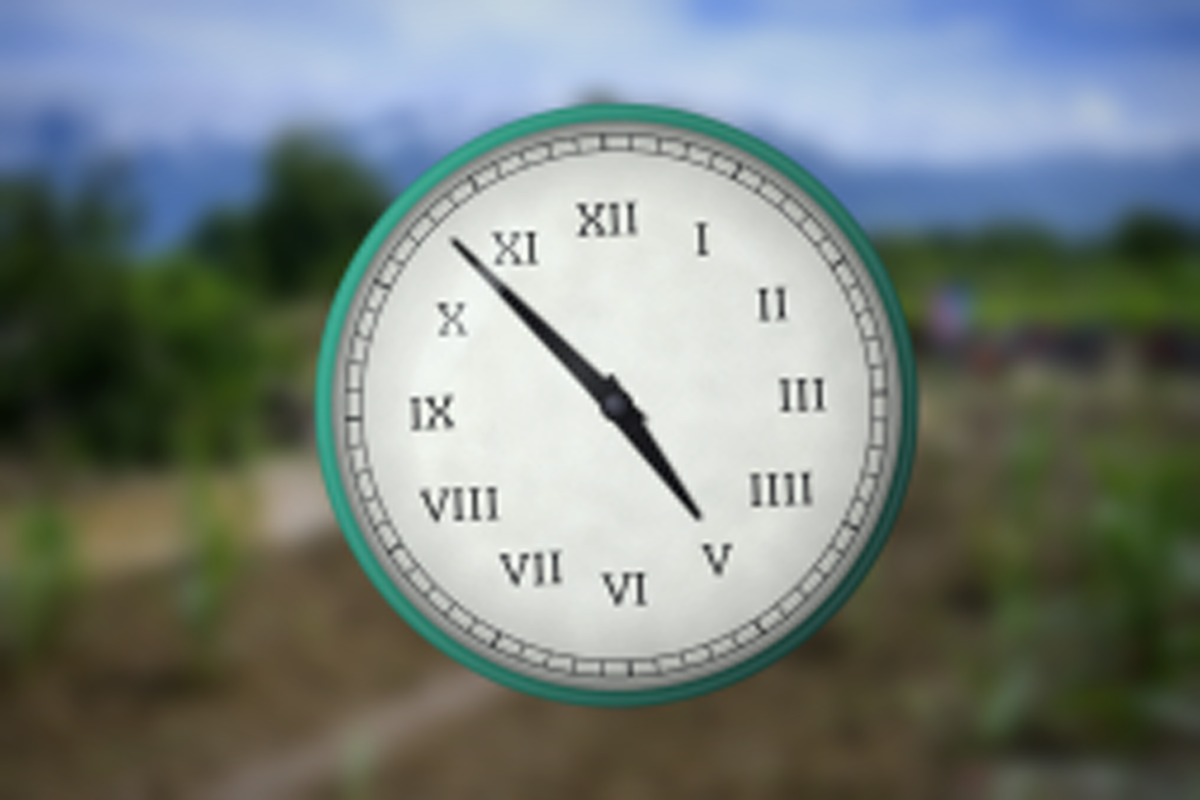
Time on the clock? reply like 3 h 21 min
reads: 4 h 53 min
